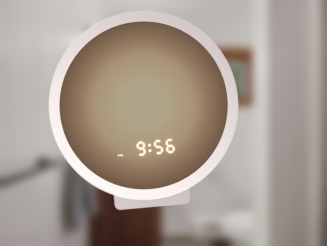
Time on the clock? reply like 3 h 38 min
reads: 9 h 56 min
